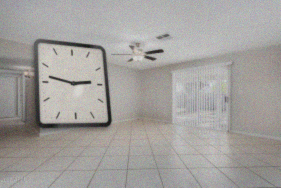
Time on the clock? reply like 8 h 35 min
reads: 2 h 47 min
